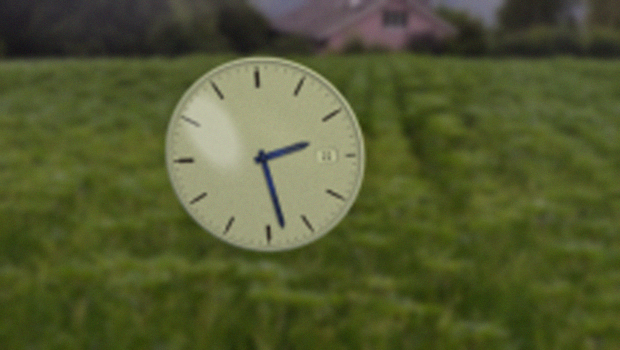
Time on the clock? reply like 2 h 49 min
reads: 2 h 28 min
